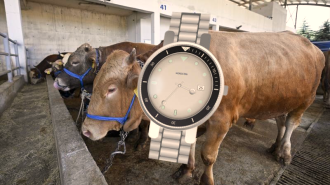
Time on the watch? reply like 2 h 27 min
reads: 3 h 36 min
